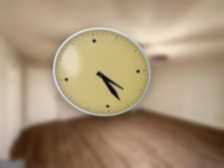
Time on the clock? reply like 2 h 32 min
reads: 4 h 26 min
